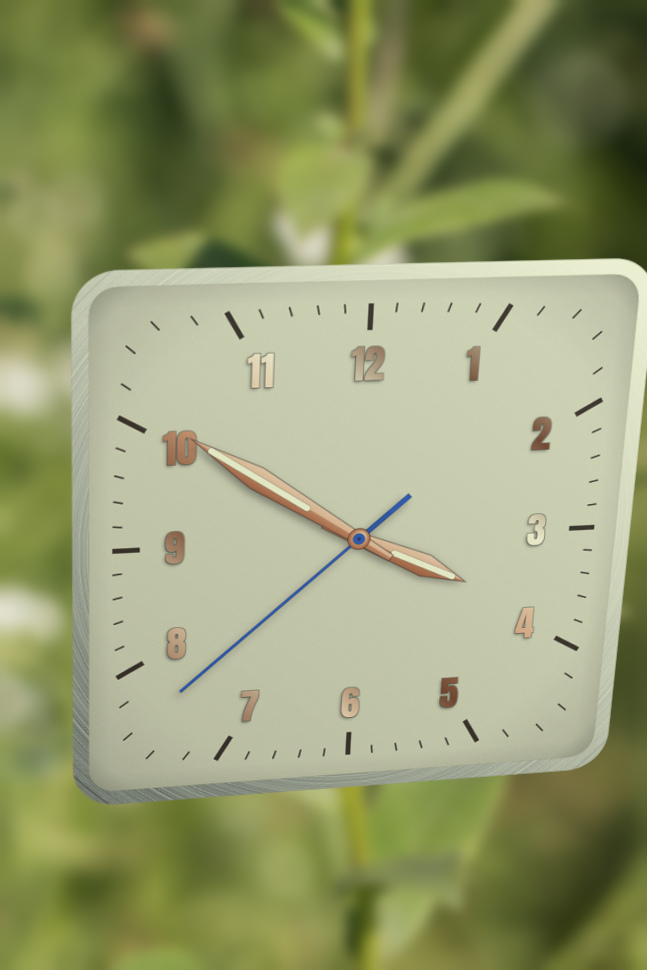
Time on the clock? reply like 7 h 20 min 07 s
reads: 3 h 50 min 38 s
